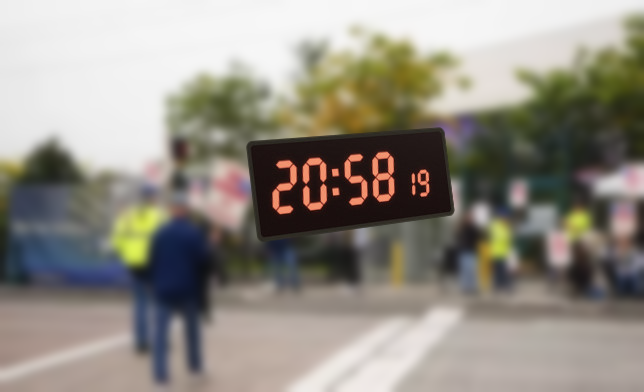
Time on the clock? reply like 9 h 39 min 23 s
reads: 20 h 58 min 19 s
